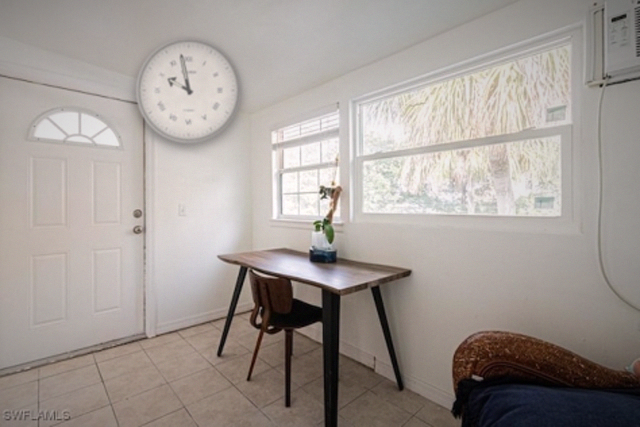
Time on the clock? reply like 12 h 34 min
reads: 9 h 58 min
